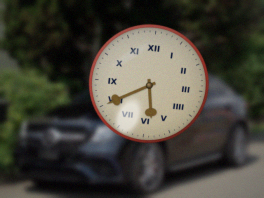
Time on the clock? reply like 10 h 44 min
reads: 5 h 40 min
